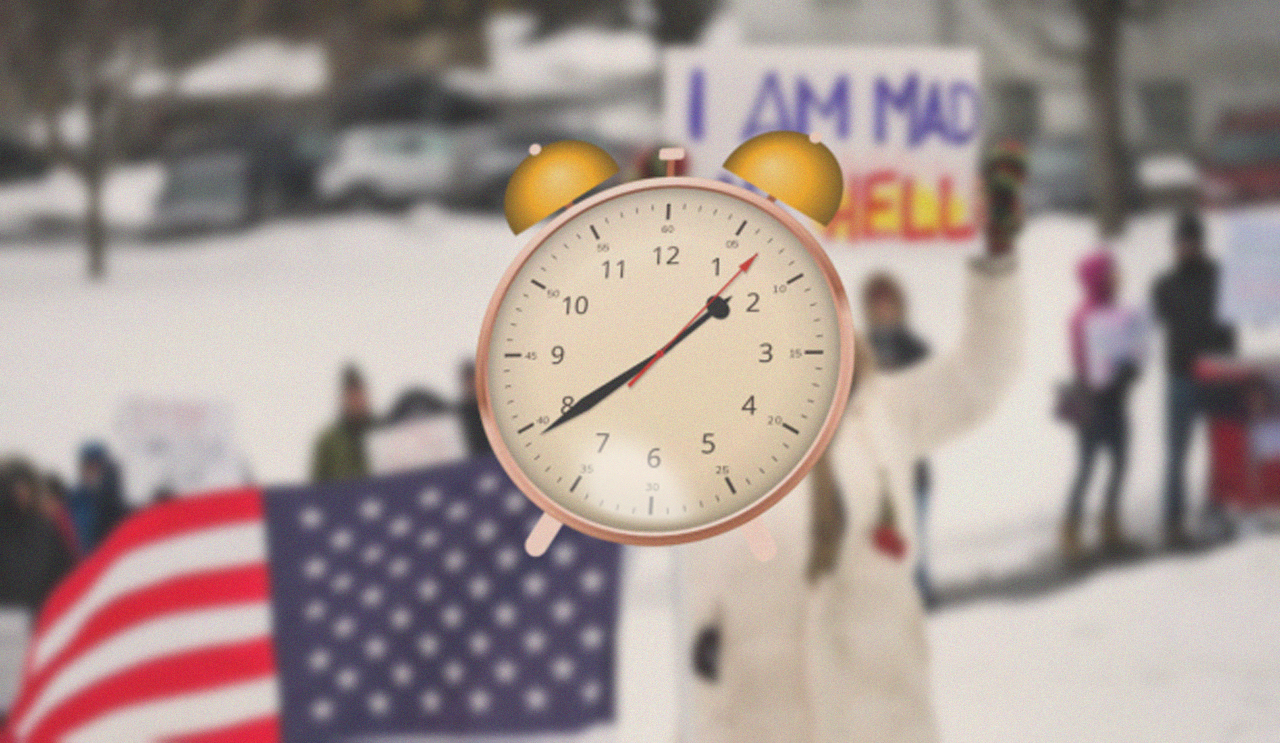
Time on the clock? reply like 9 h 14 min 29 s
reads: 1 h 39 min 07 s
